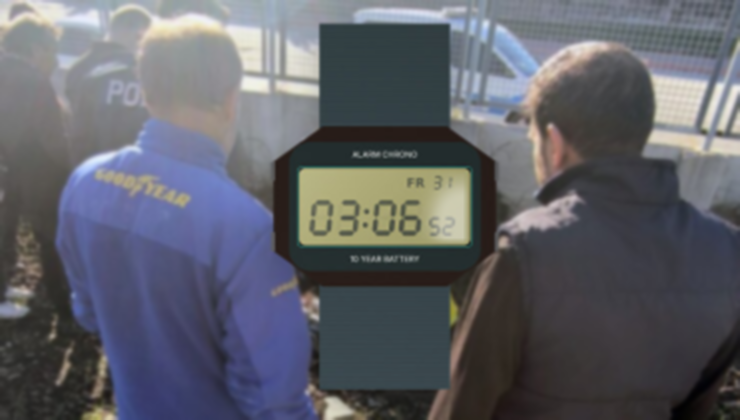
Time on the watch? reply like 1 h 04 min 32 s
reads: 3 h 06 min 52 s
